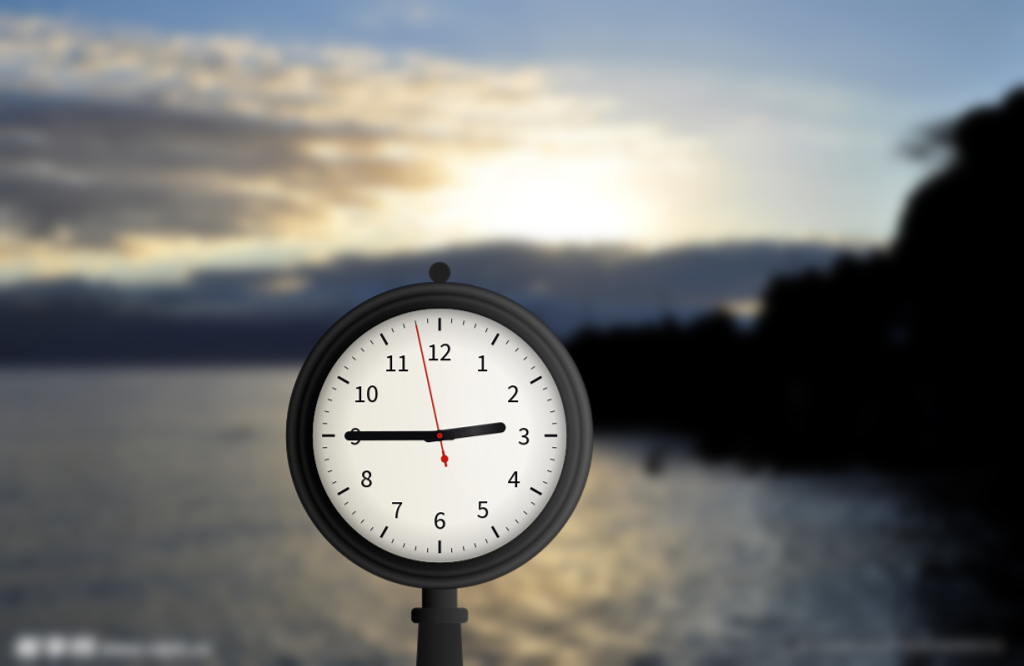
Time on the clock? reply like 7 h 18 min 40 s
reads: 2 h 44 min 58 s
